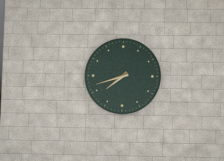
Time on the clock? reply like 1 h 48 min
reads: 7 h 42 min
